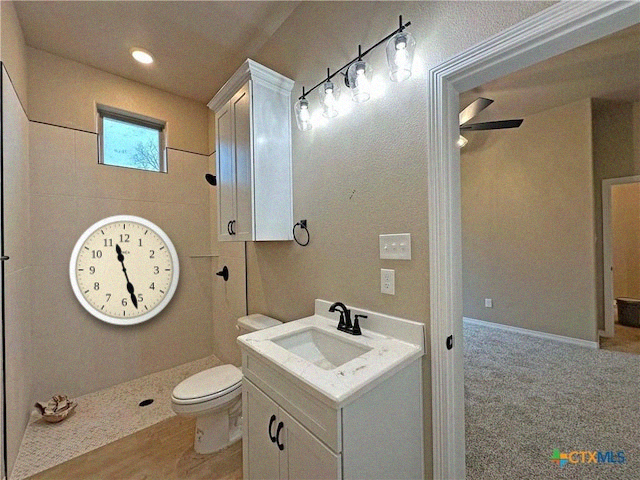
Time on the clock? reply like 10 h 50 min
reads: 11 h 27 min
